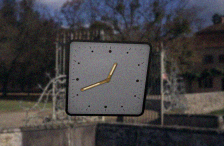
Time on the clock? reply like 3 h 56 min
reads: 12 h 41 min
